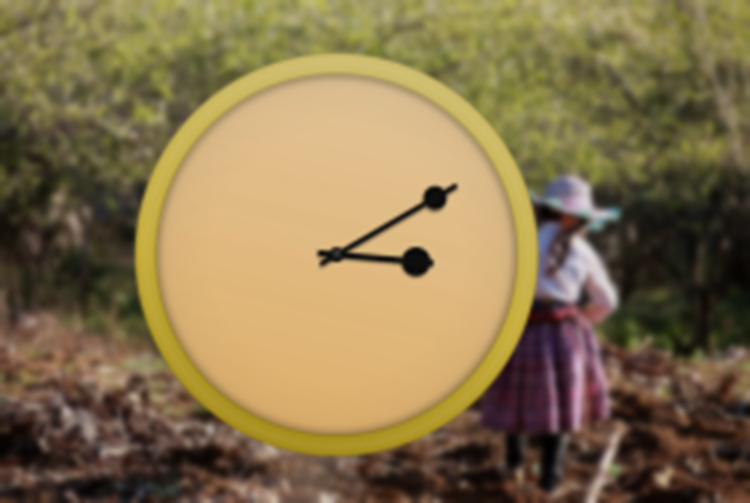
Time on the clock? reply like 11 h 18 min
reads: 3 h 10 min
